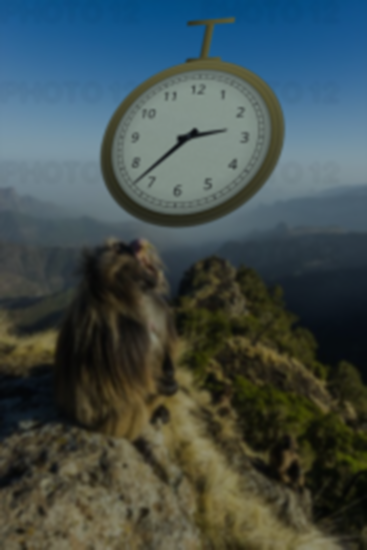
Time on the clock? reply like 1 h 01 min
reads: 2 h 37 min
